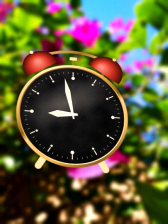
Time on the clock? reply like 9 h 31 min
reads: 8 h 58 min
